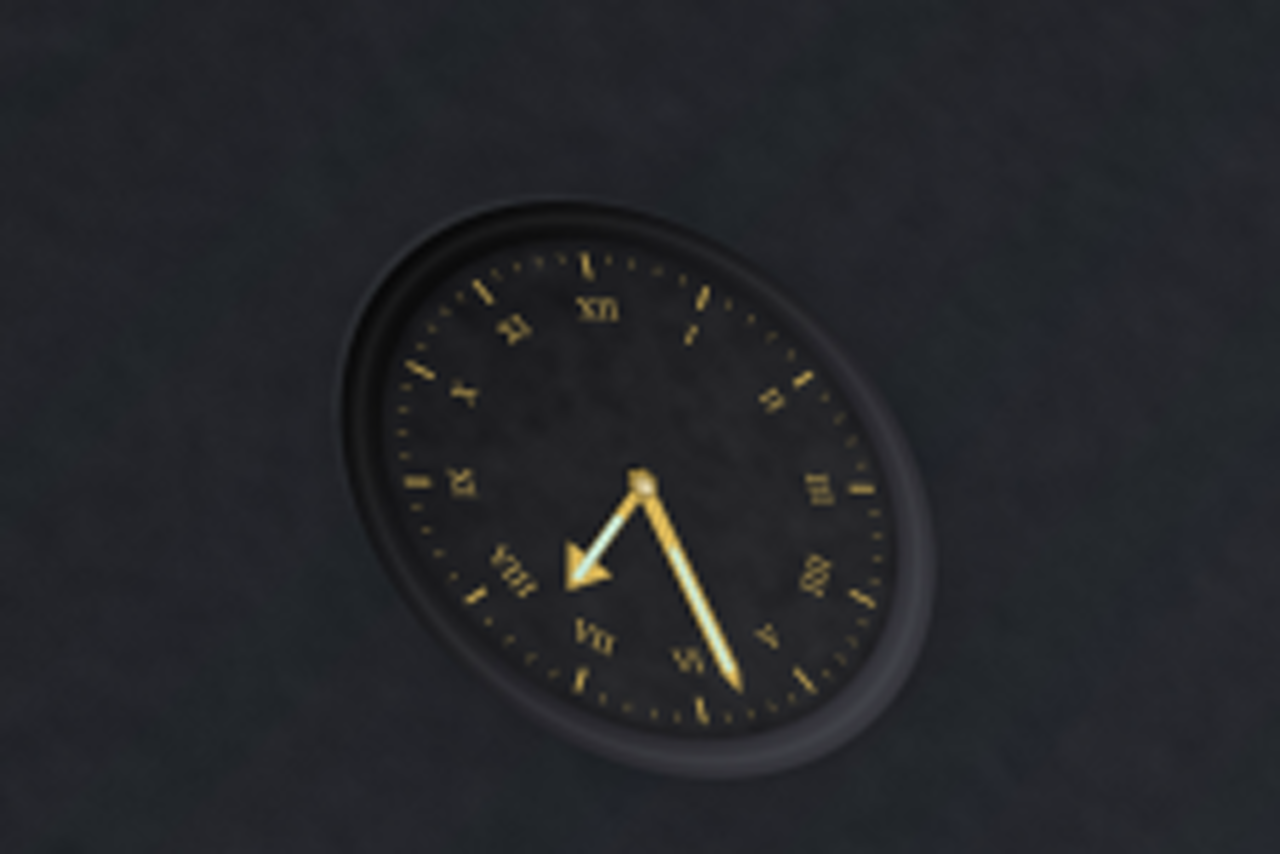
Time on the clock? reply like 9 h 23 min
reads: 7 h 28 min
